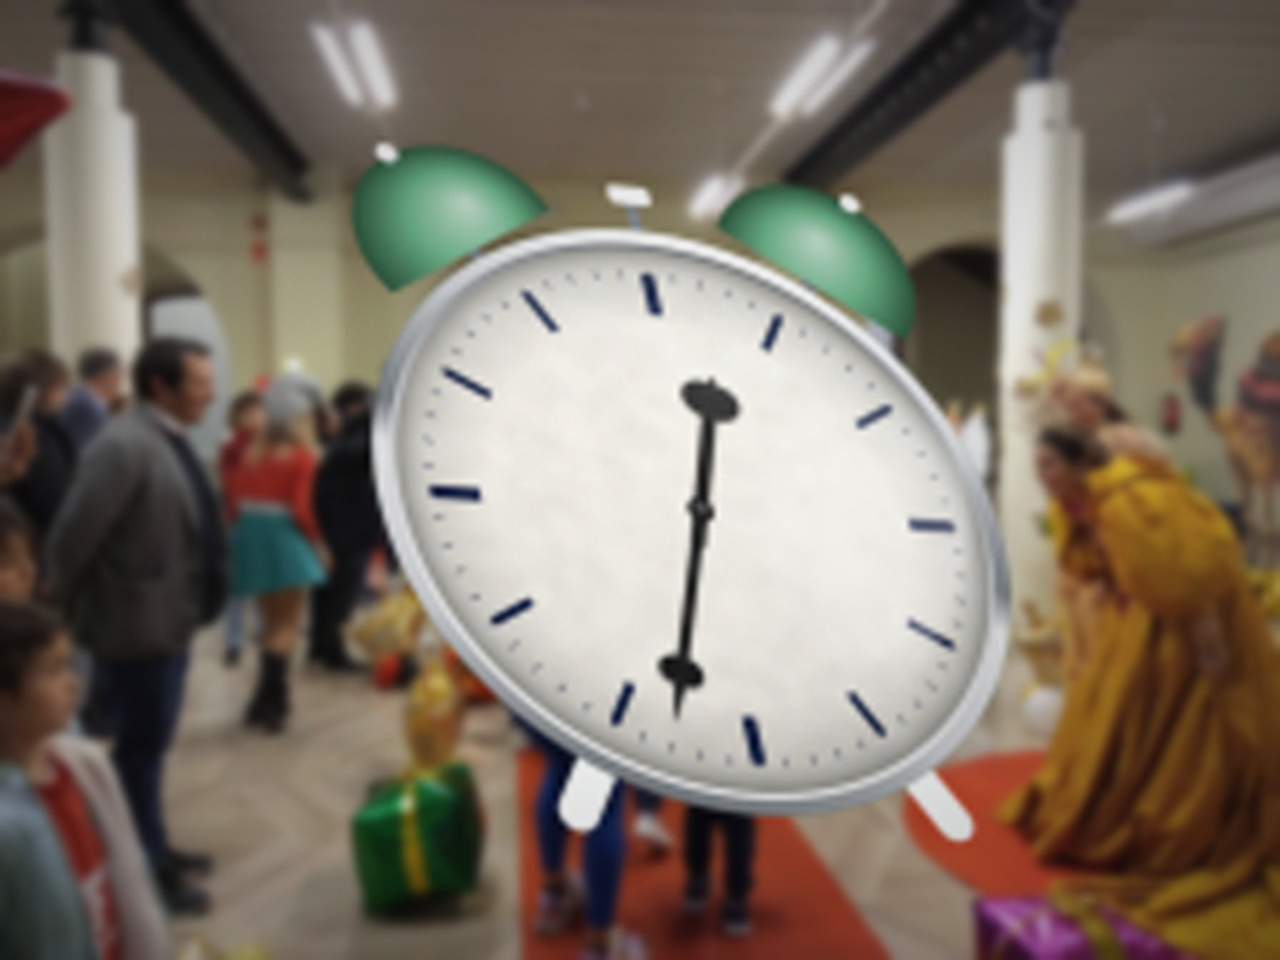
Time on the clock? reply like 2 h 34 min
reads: 12 h 33 min
